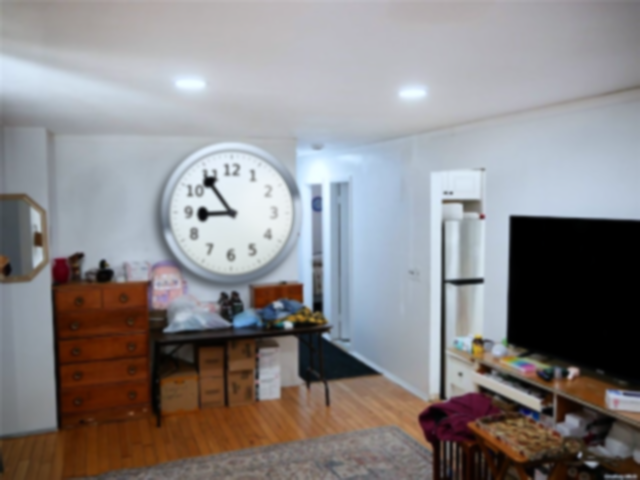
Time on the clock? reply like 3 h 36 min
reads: 8 h 54 min
